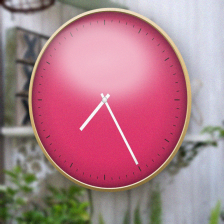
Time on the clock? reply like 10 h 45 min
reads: 7 h 25 min
